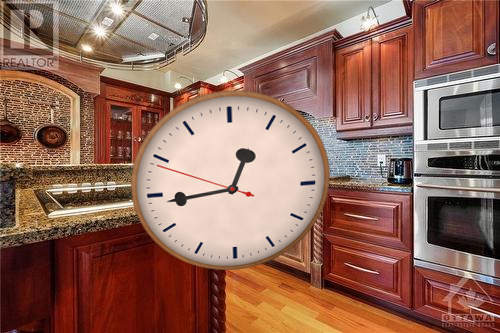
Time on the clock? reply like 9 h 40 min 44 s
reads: 12 h 43 min 49 s
